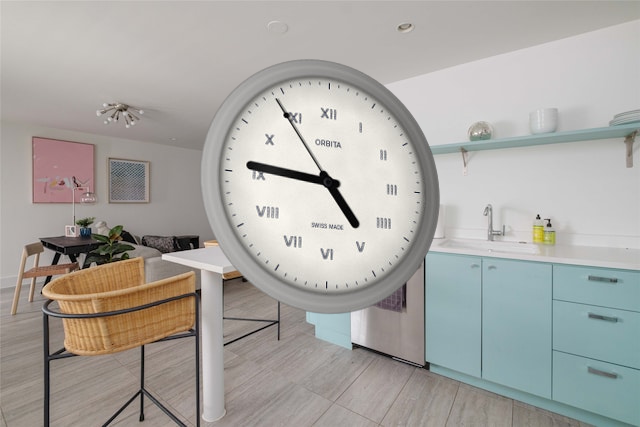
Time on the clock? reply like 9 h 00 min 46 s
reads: 4 h 45 min 54 s
